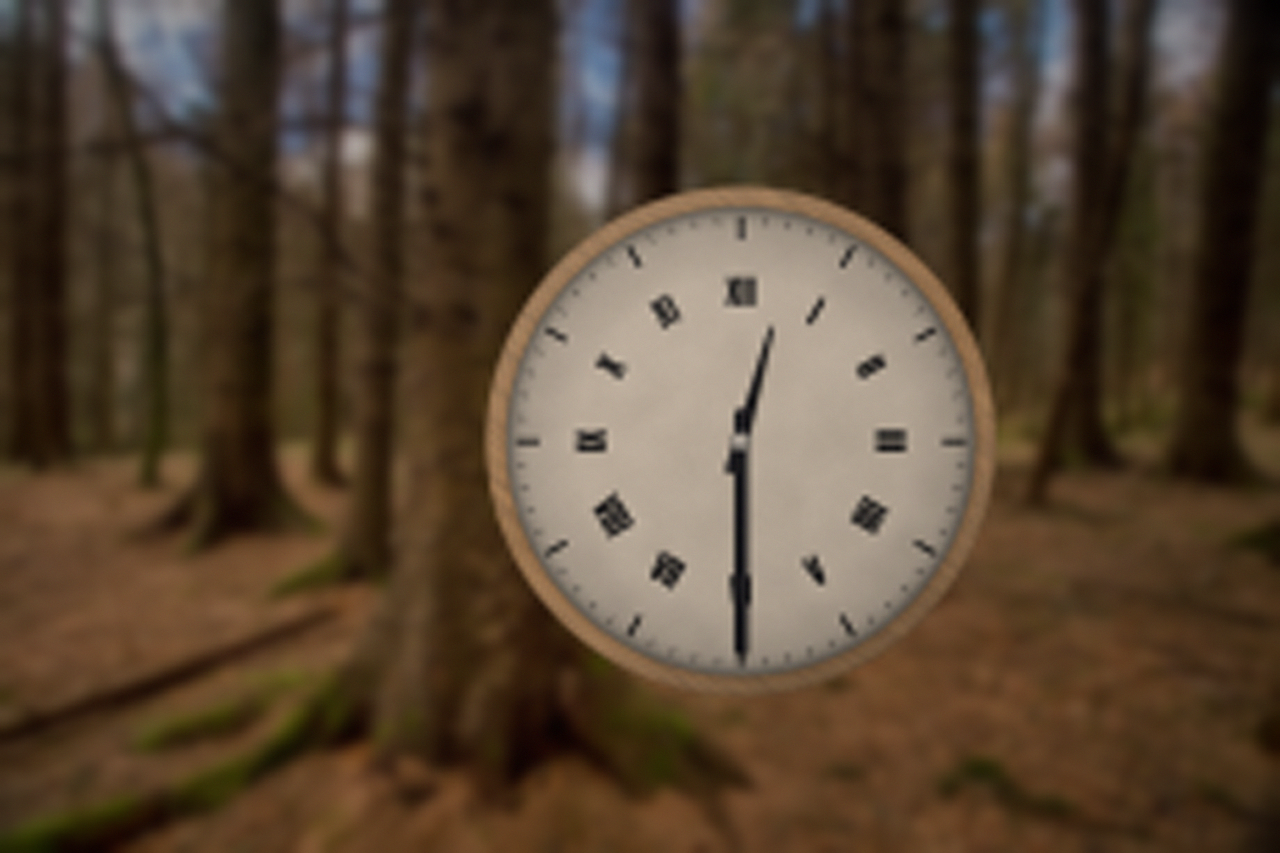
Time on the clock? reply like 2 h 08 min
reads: 12 h 30 min
